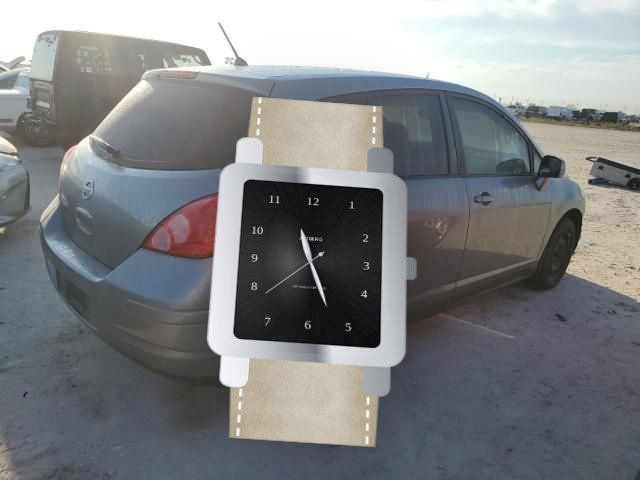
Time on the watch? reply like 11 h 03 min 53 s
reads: 11 h 26 min 38 s
